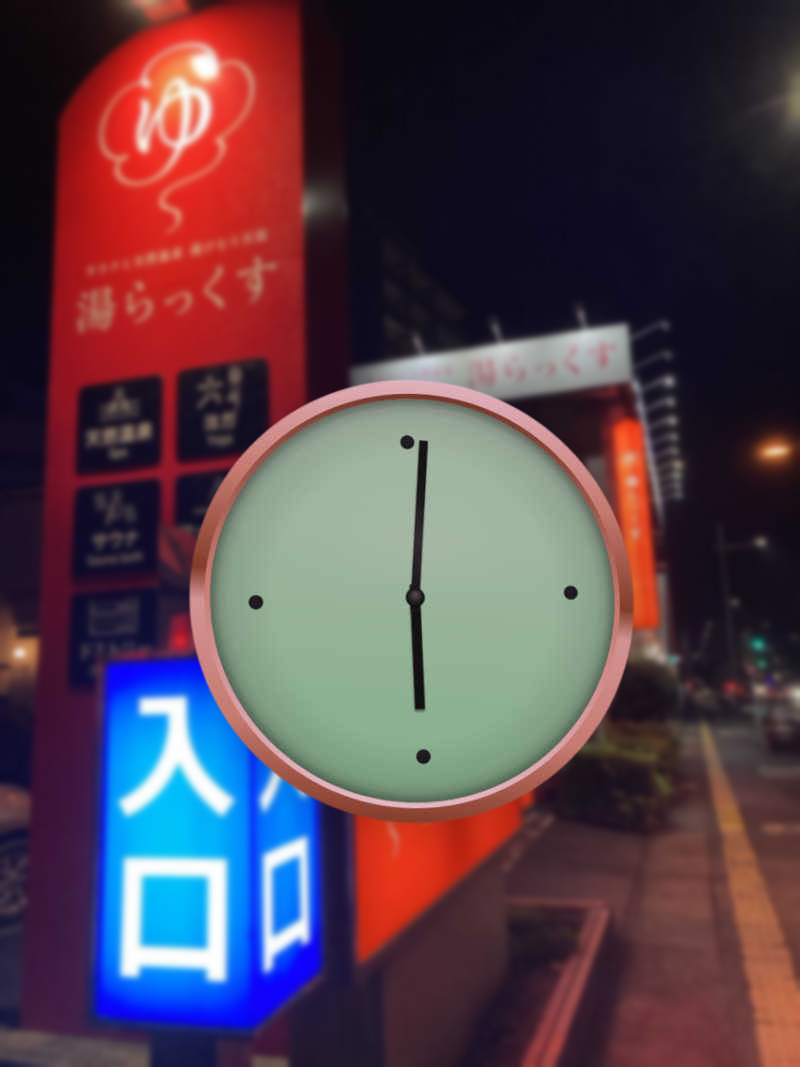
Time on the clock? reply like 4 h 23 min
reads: 6 h 01 min
